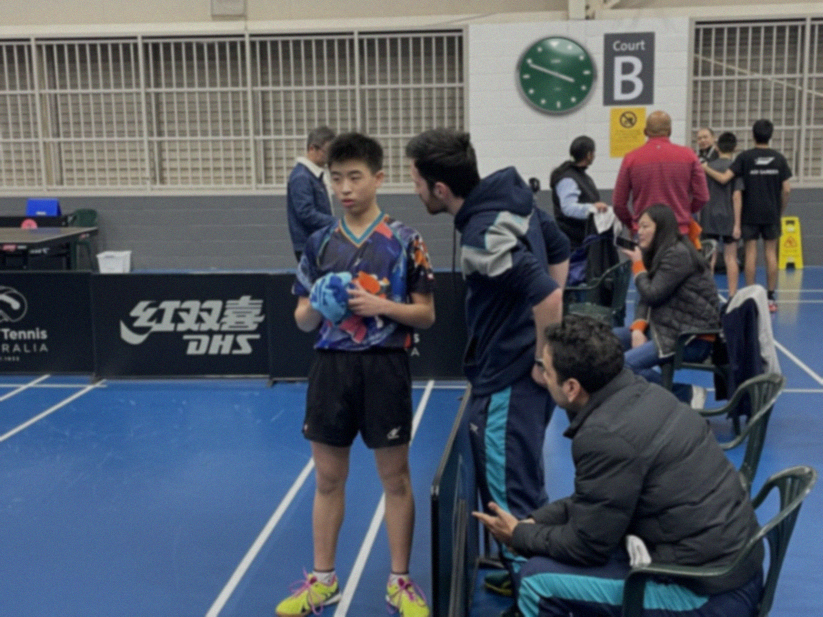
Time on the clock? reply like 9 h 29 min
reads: 3 h 49 min
